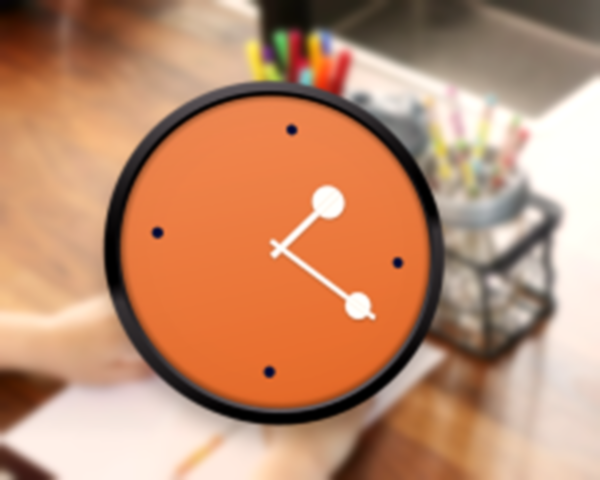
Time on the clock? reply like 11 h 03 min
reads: 1 h 20 min
